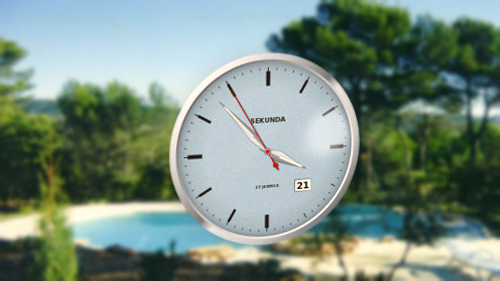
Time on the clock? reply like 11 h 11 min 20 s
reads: 3 h 52 min 55 s
